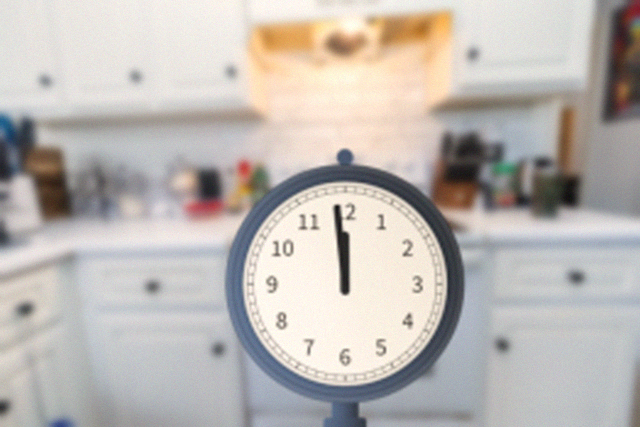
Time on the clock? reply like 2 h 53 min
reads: 11 h 59 min
